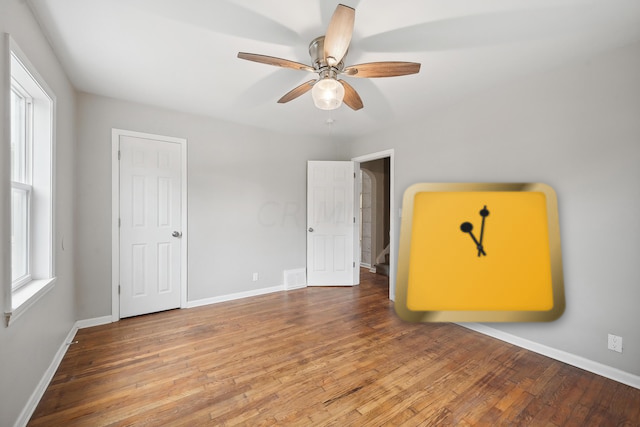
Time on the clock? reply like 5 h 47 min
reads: 11 h 01 min
